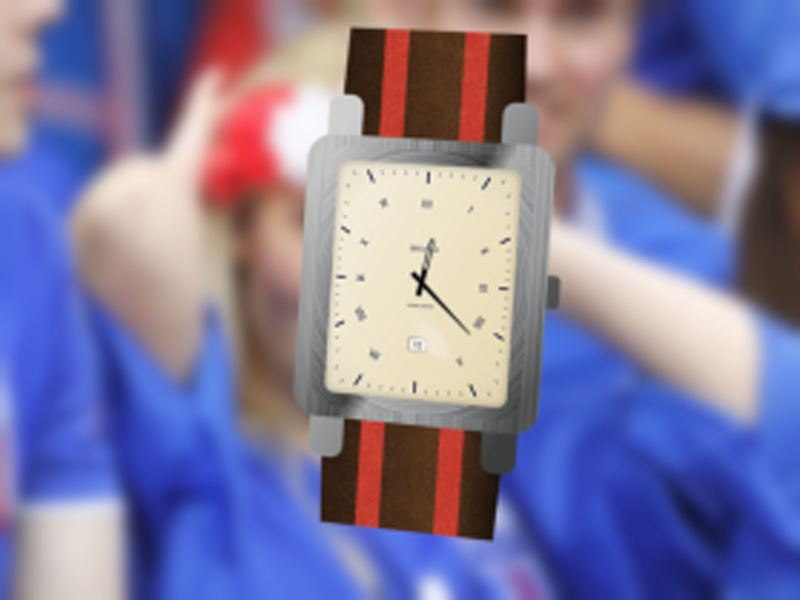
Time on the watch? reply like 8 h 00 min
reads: 12 h 22 min
